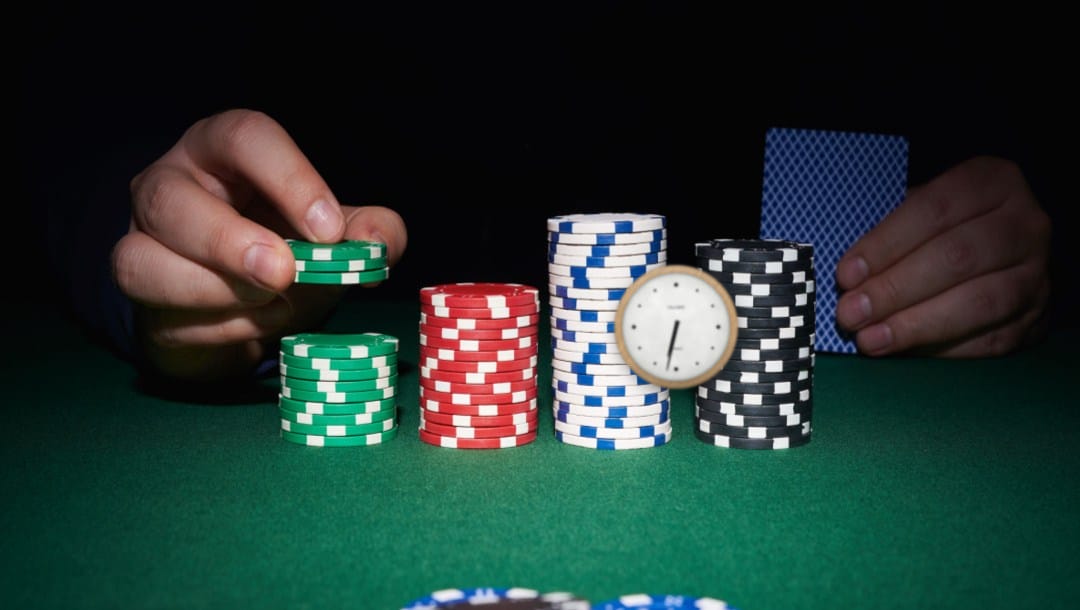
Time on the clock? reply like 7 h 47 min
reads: 6 h 32 min
